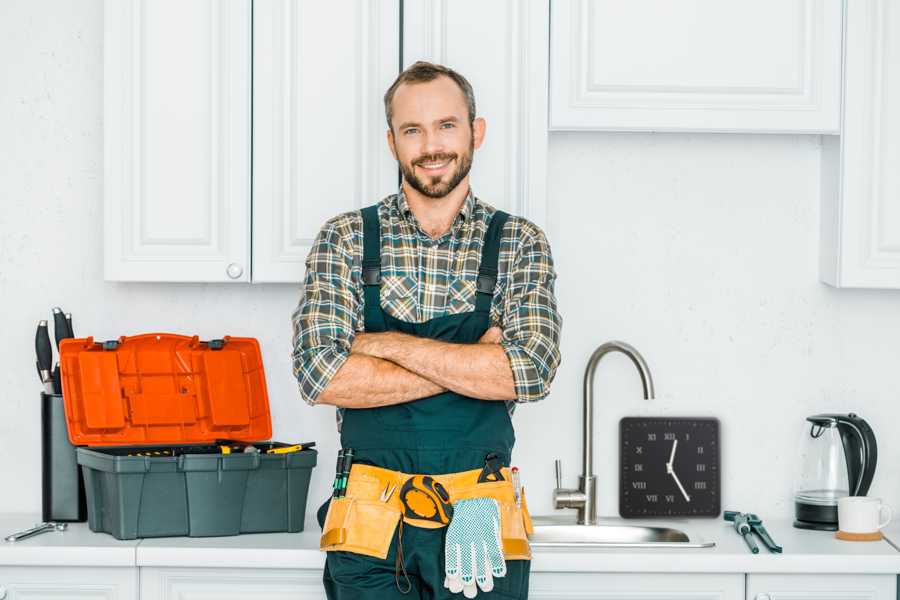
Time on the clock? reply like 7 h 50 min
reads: 12 h 25 min
